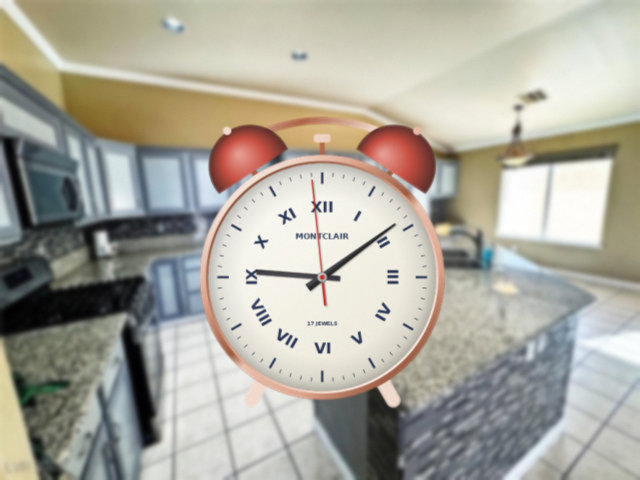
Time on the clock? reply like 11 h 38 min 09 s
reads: 9 h 08 min 59 s
